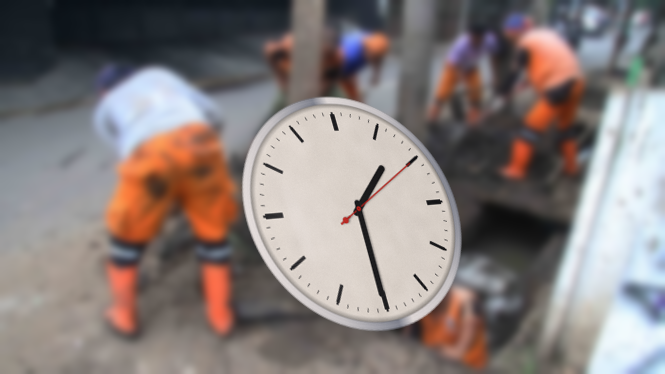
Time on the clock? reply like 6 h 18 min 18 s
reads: 1 h 30 min 10 s
